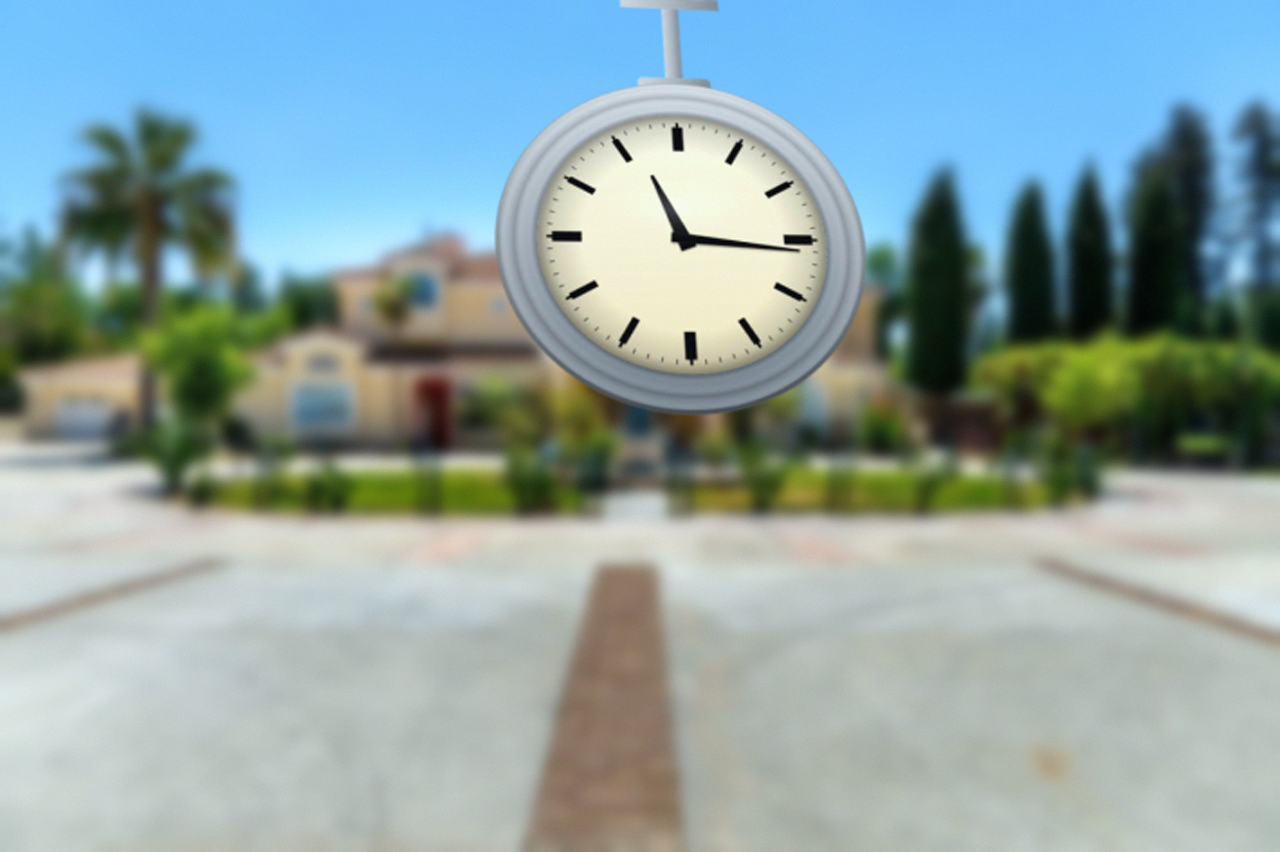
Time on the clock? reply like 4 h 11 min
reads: 11 h 16 min
